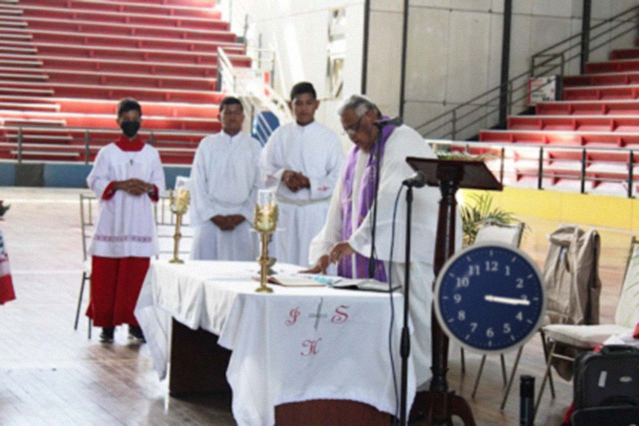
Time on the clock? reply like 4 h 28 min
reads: 3 h 16 min
